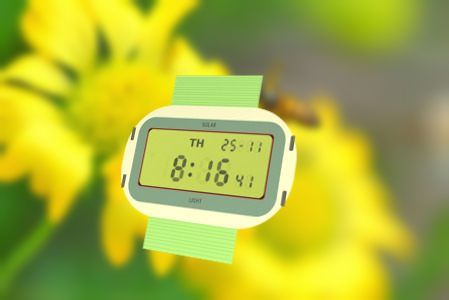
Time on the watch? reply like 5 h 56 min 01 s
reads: 8 h 16 min 41 s
